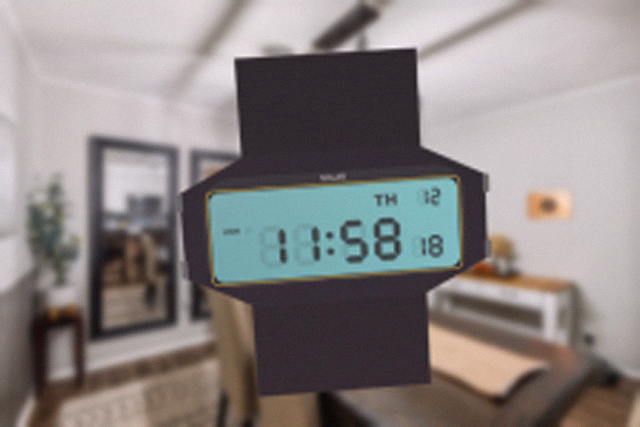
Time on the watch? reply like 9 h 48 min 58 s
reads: 11 h 58 min 18 s
